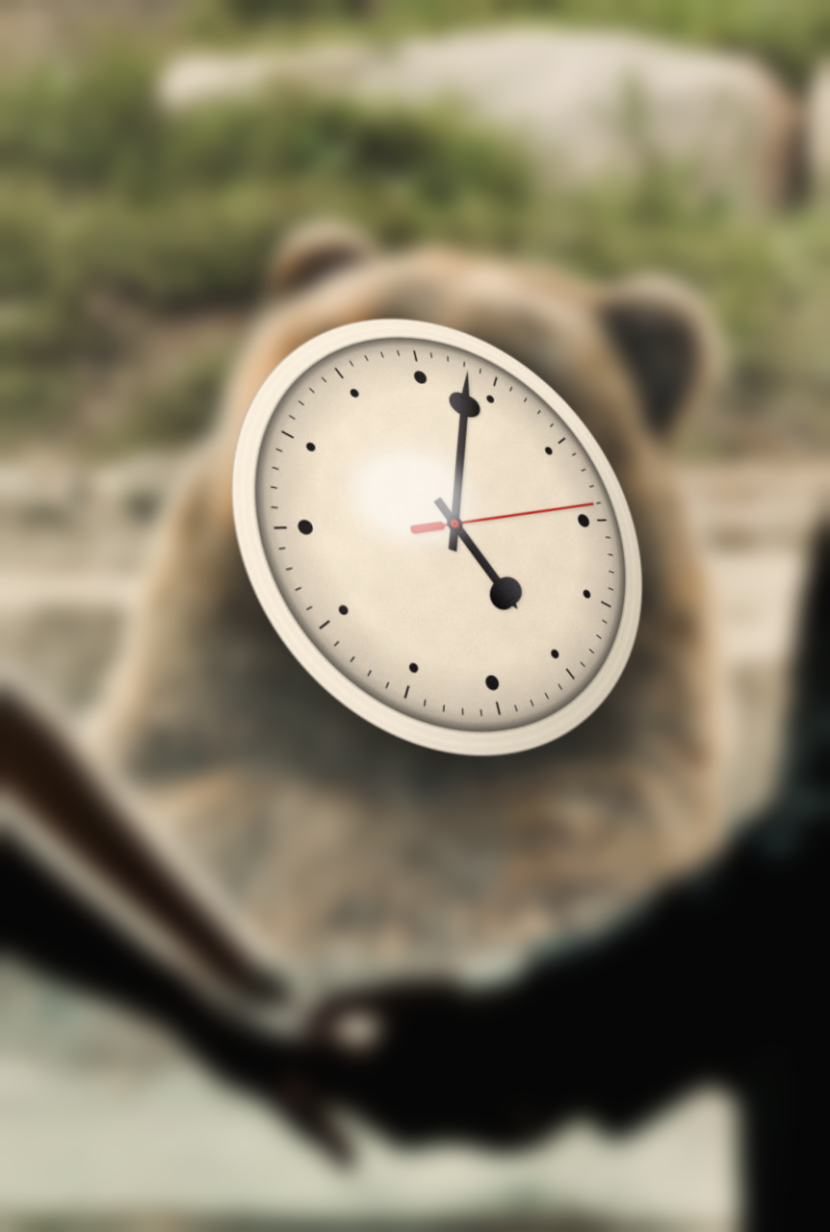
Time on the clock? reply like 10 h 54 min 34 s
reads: 5 h 03 min 14 s
